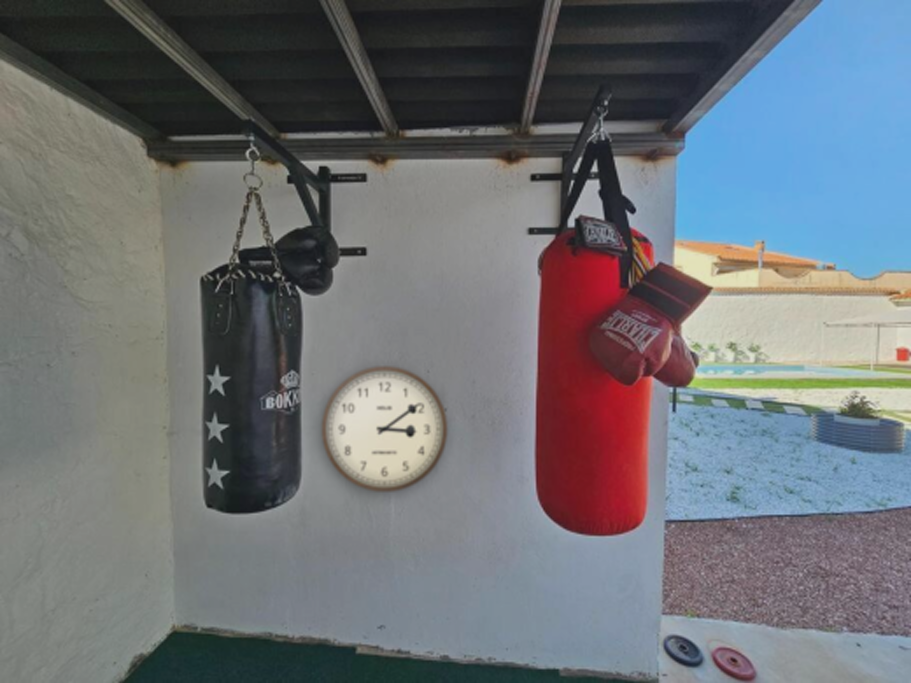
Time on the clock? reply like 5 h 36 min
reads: 3 h 09 min
